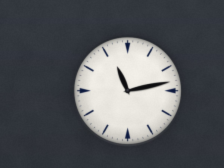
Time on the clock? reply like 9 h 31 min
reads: 11 h 13 min
